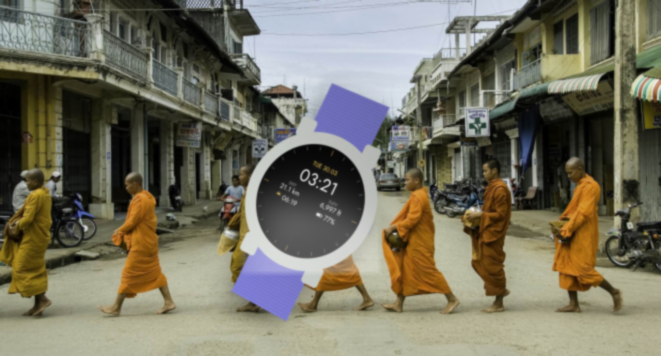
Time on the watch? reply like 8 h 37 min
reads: 3 h 21 min
